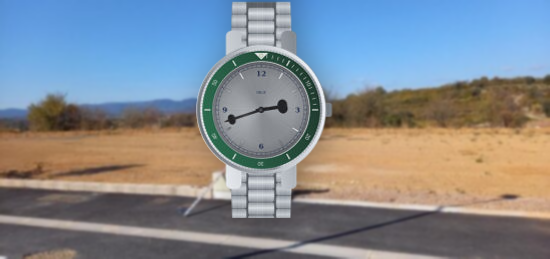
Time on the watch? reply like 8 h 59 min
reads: 2 h 42 min
